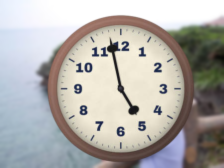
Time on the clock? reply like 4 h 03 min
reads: 4 h 58 min
